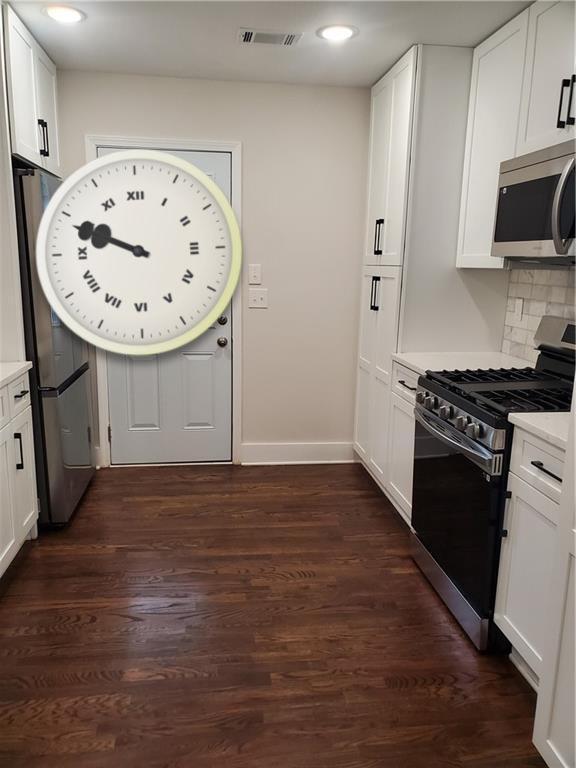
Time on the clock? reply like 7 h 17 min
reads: 9 h 49 min
